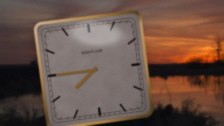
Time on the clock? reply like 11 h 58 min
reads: 7 h 45 min
